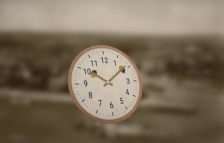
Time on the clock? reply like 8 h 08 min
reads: 10 h 09 min
